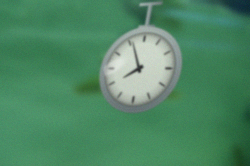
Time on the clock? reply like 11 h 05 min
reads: 7 h 56 min
